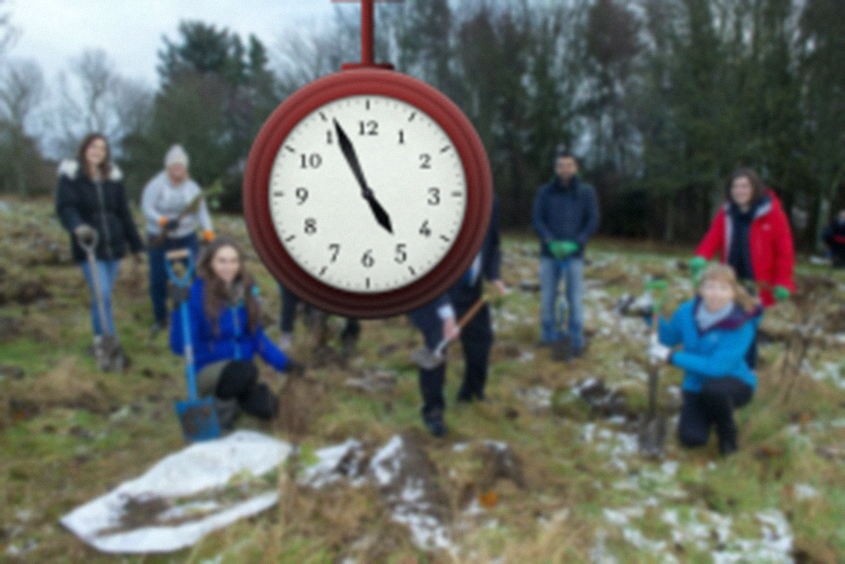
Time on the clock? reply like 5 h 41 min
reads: 4 h 56 min
